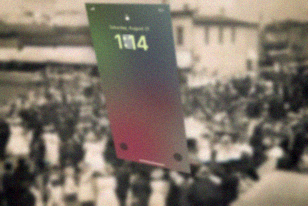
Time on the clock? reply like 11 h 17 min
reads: 1 h 14 min
